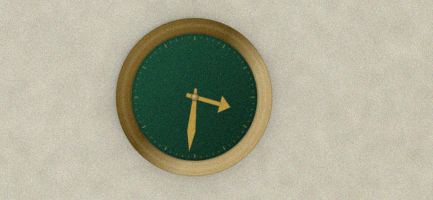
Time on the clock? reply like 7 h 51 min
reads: 3 h 31 min
